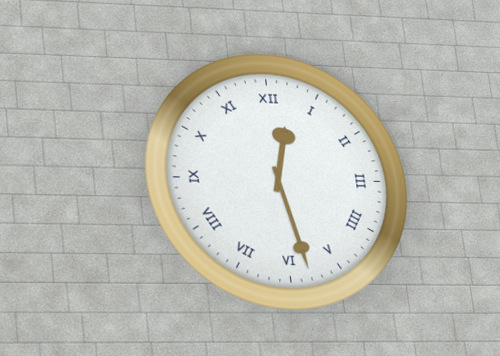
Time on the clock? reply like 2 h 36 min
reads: 12 h 28 min
